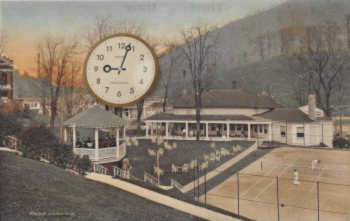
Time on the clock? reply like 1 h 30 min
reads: 9 h 03 min
